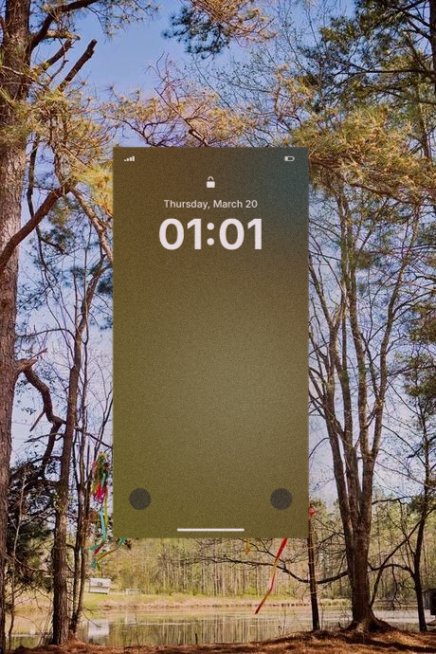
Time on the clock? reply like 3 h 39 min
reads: 1 h 01 min
